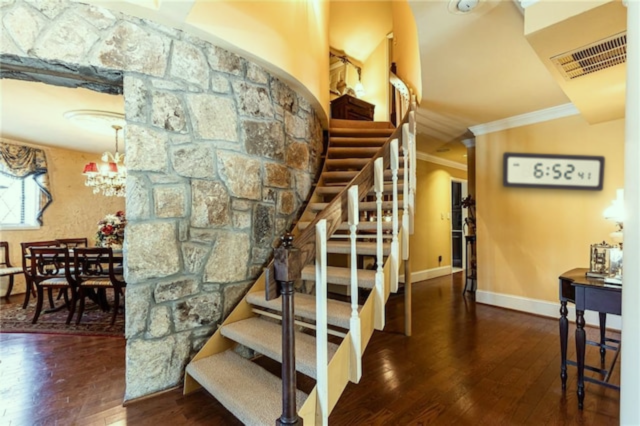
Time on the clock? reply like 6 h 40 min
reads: 6 h 52 min
